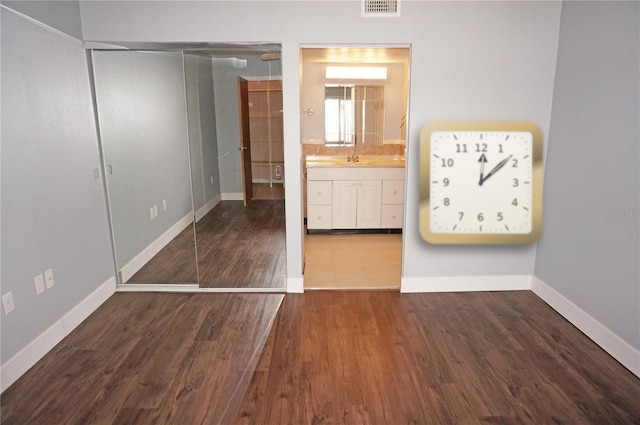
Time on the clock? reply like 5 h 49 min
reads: 12 h 08 min
